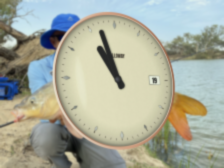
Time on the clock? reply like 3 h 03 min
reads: 10 h 57 min
